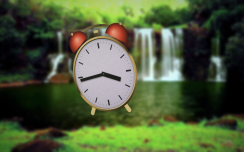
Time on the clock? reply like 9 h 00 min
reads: 3 h 44 min
